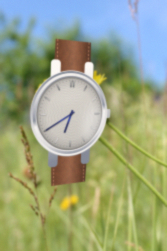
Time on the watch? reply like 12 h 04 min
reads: 6 h 40 min
